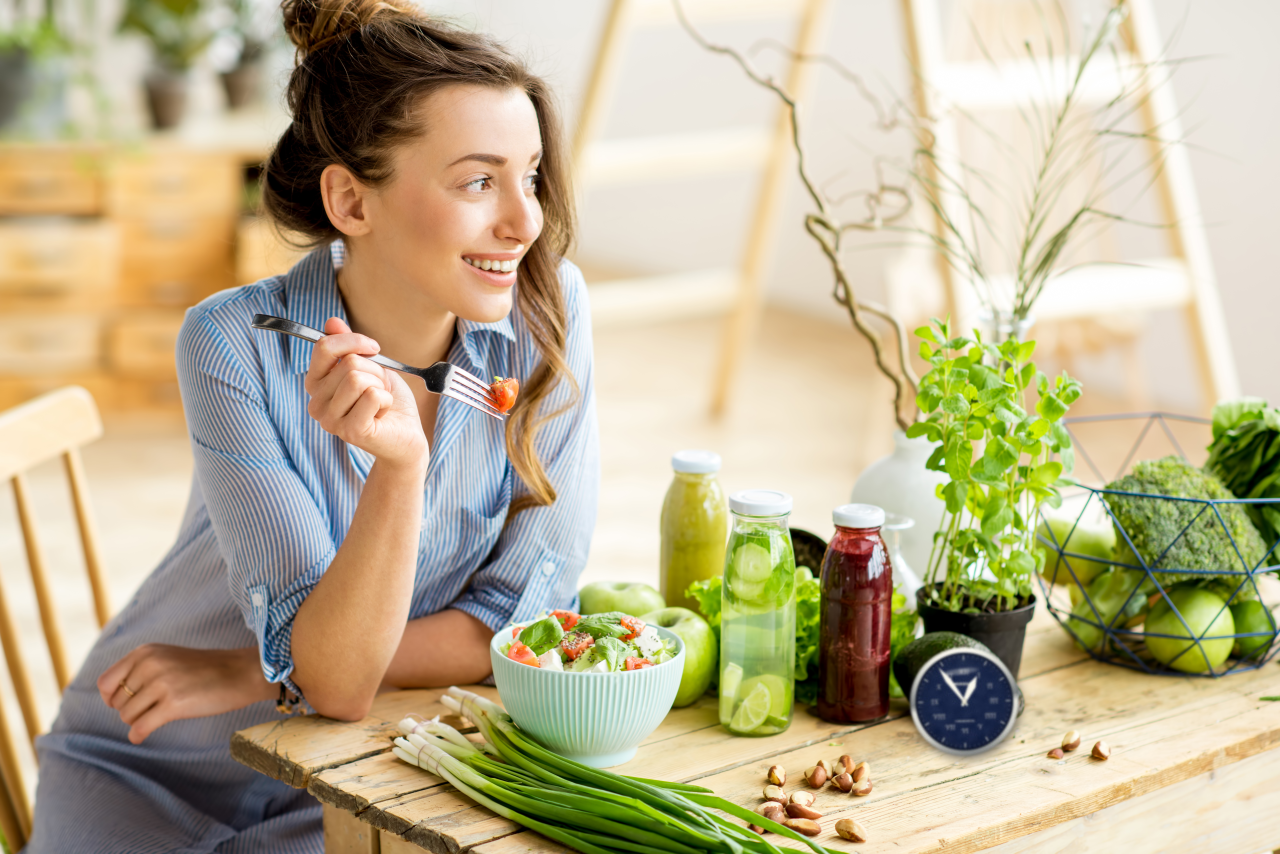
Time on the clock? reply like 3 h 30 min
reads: 12 h 54 min
